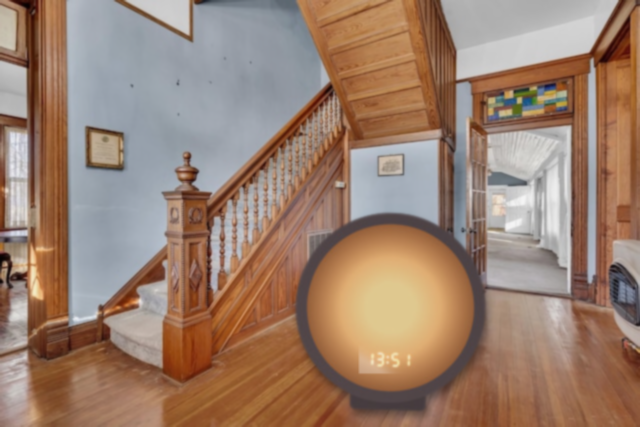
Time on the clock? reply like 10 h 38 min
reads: 13 h 51 min
